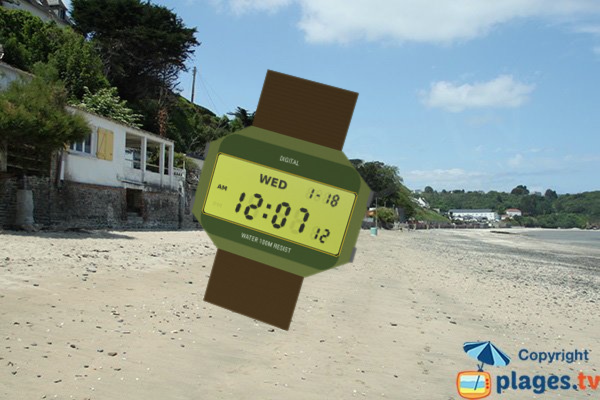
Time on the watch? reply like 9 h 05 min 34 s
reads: 12 h 07 min 12 s
